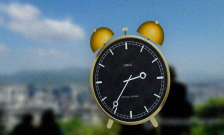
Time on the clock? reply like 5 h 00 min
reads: 2 h 36 min
